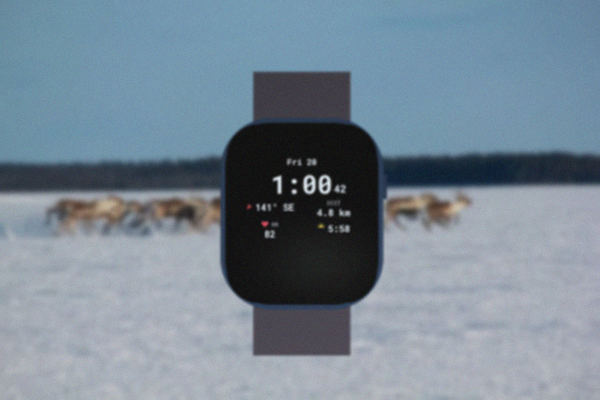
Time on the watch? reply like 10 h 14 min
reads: 1 h 00 min
